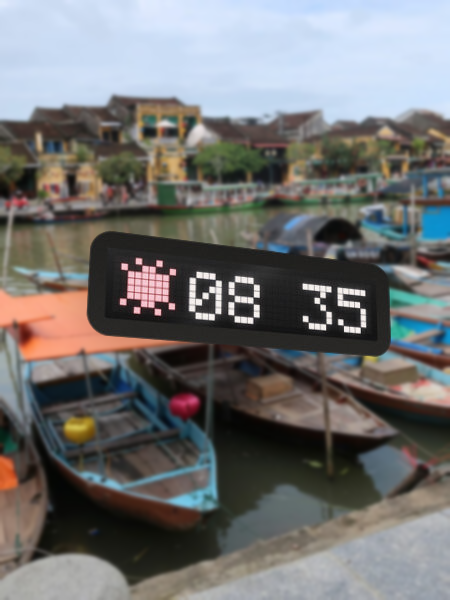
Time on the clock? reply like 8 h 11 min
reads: 8 h 35 min
